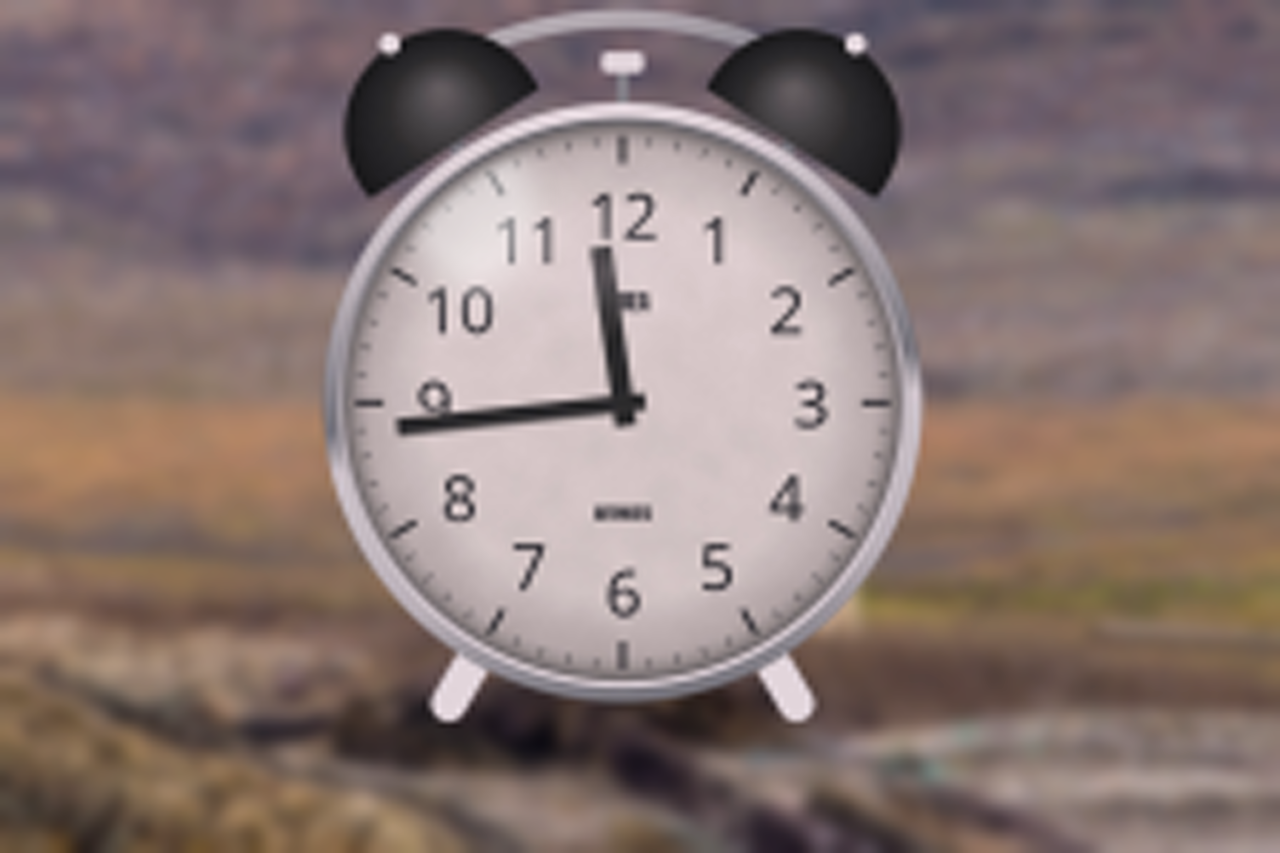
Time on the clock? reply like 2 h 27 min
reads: 11 h 44 min
